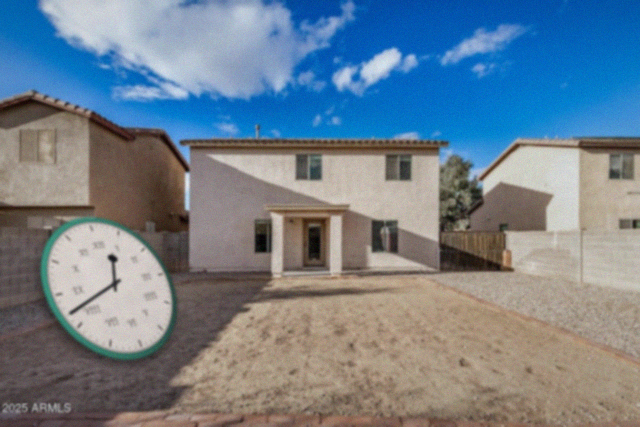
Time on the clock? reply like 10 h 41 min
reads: 12 h 42 min
